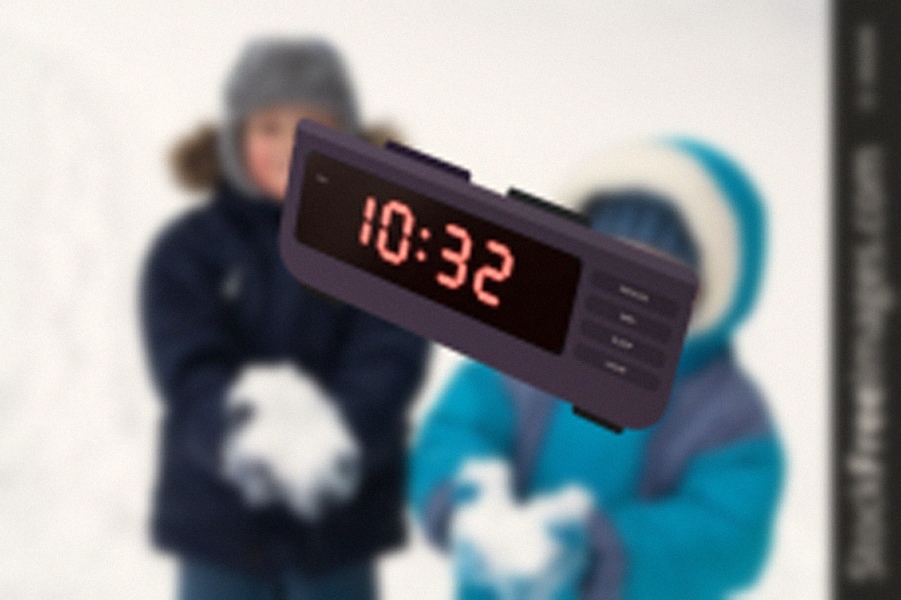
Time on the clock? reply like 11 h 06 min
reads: 10 h 32 min
